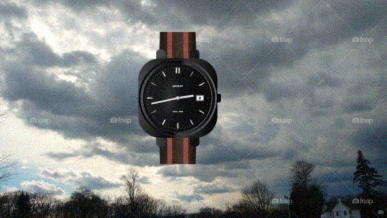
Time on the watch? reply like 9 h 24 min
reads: 2 h 43 min
